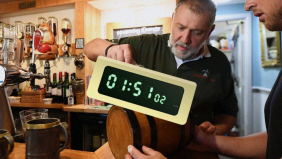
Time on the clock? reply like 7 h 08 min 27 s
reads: 1 h 51 min 02 s
